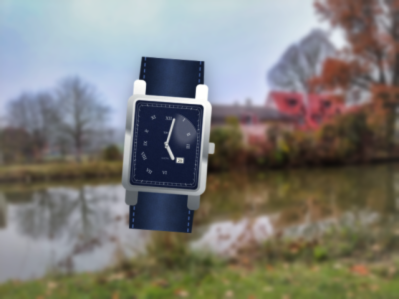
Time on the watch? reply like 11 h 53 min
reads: 5 h 02 min
